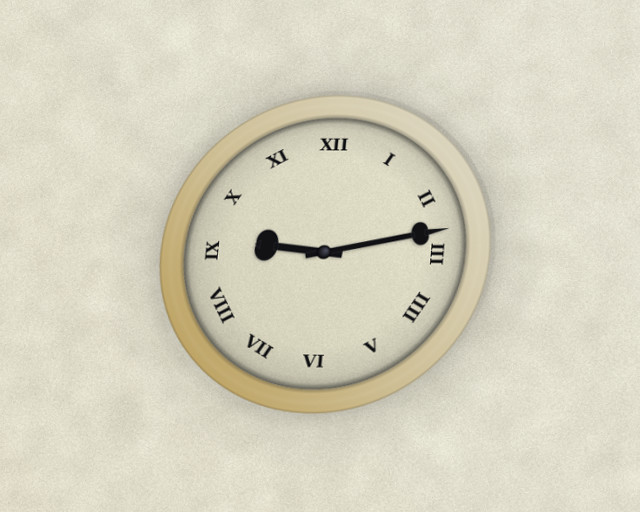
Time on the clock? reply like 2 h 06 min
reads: 9 h 13 min
